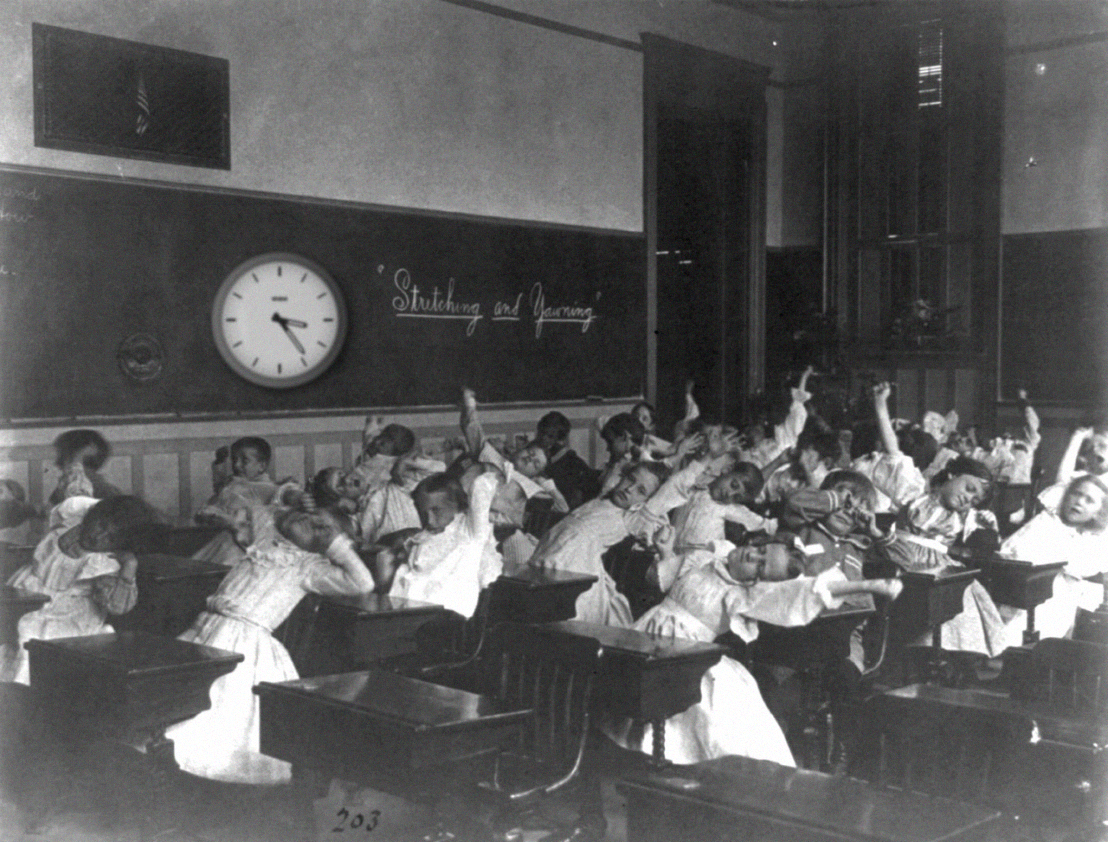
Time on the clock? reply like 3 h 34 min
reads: 3 h 24 min
